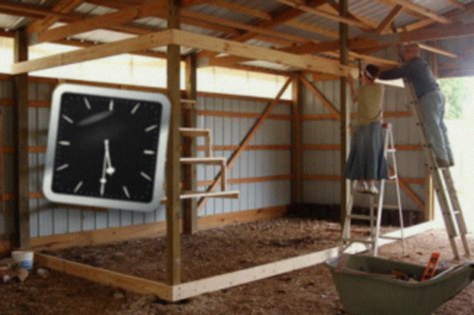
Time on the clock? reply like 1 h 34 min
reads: 5 h 30 min
